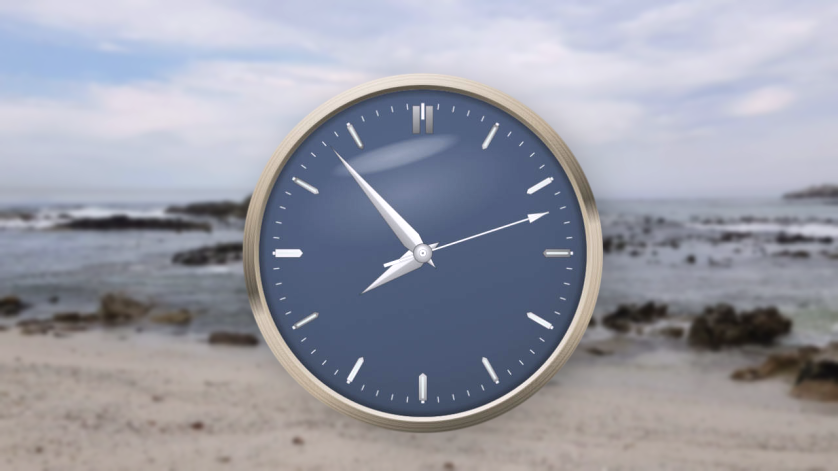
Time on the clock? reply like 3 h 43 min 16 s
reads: 7 h 53 min 12 s
